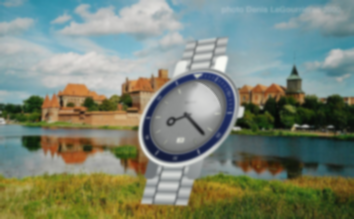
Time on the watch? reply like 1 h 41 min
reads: 8 h 22 min
